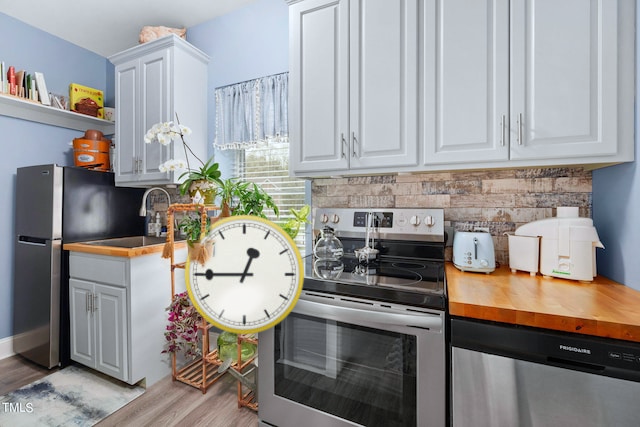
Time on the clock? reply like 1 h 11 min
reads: 12 h 45 min
